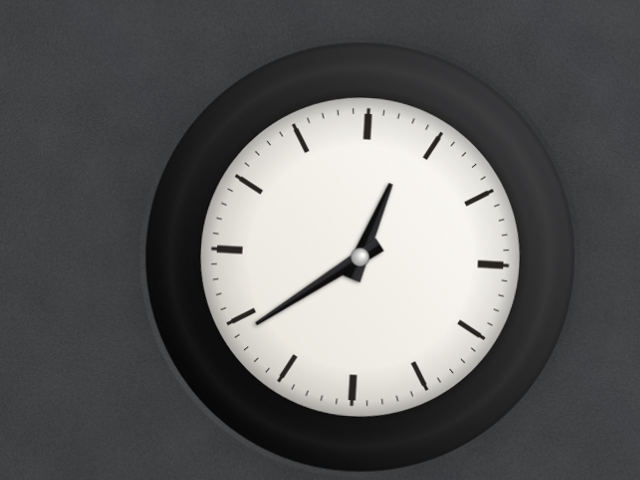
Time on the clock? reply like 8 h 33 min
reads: 12 h 39 min
